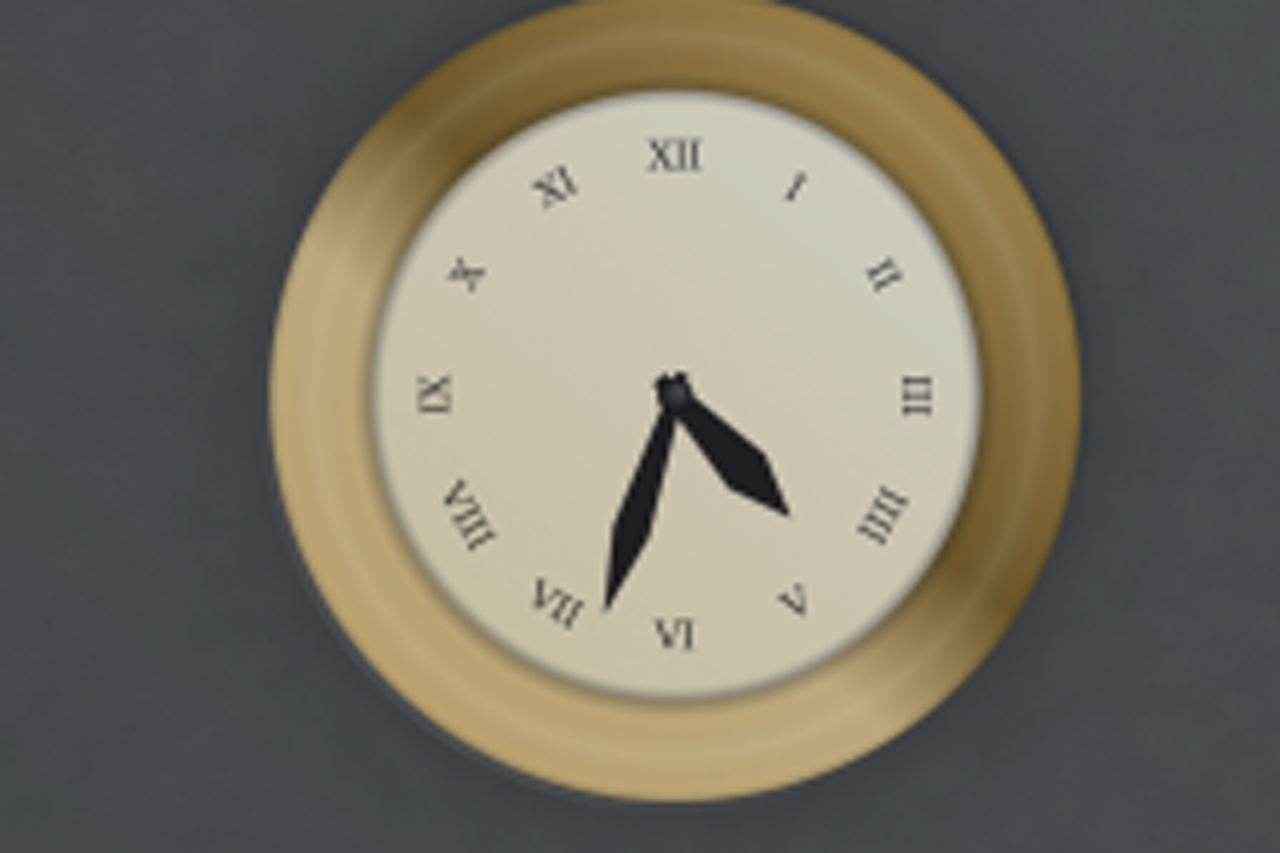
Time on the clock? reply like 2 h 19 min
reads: 4 h 33 min
